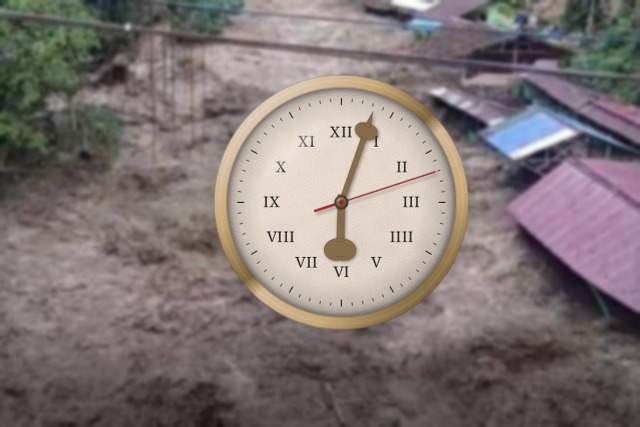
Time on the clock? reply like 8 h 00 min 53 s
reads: 6 h 03 min 12 s
